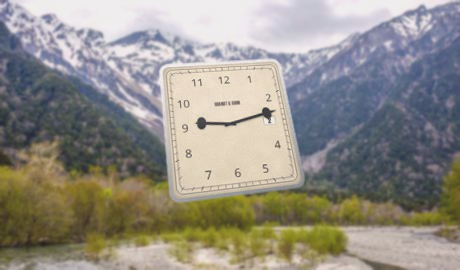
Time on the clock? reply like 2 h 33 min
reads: 9 h 13 min
